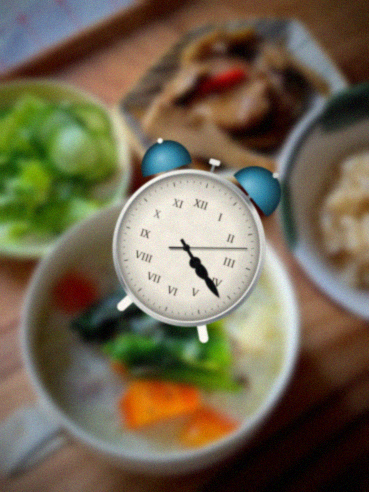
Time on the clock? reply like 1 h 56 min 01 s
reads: 4 h 21 min 12 s
